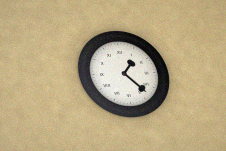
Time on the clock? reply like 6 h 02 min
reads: 1 h 23 min
